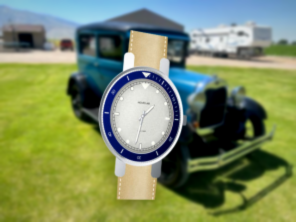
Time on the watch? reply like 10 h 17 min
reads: 1 h 32 min
